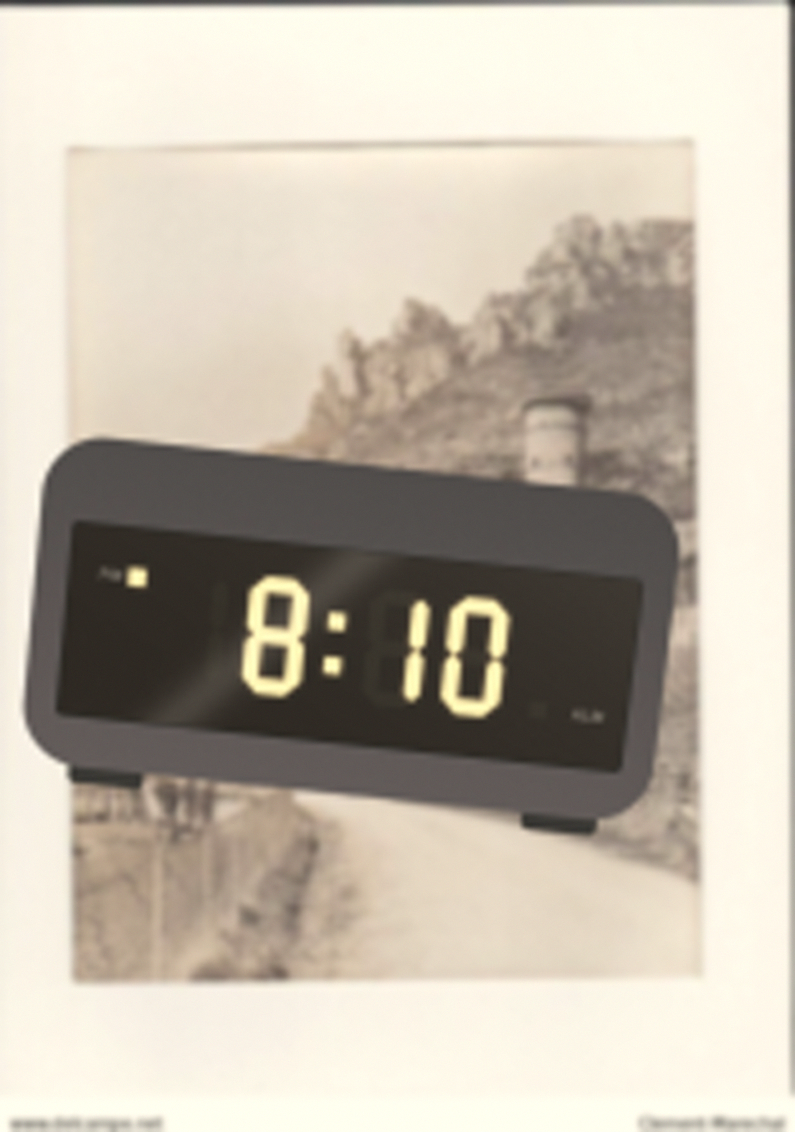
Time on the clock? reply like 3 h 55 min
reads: 8 h 10 min
